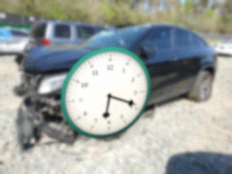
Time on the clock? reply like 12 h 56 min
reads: 6 h 19 min
